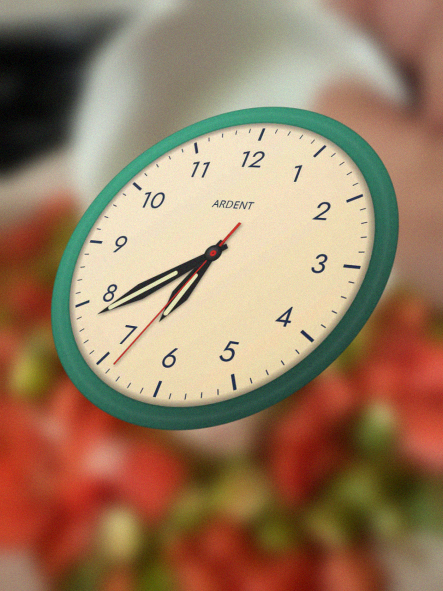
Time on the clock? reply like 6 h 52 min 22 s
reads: 6 h 38 min 34 s
